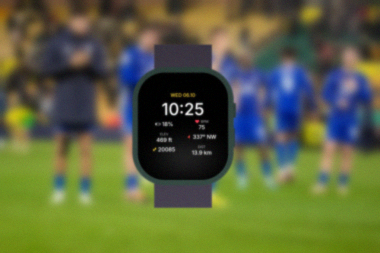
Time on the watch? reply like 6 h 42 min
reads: 10 h 25 min
